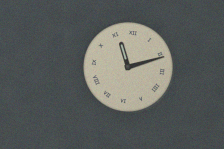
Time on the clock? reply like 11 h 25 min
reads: 11 h 11 min
